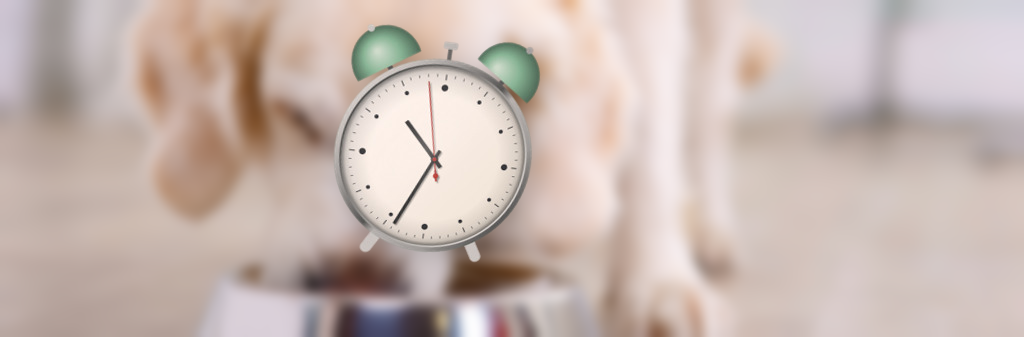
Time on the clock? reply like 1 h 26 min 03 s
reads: 10 h 33 min 58 s
